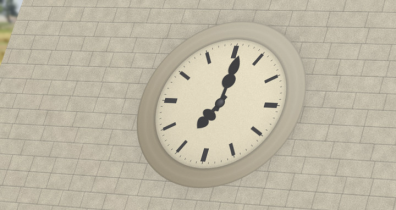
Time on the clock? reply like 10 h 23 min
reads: 7 h 01 min
